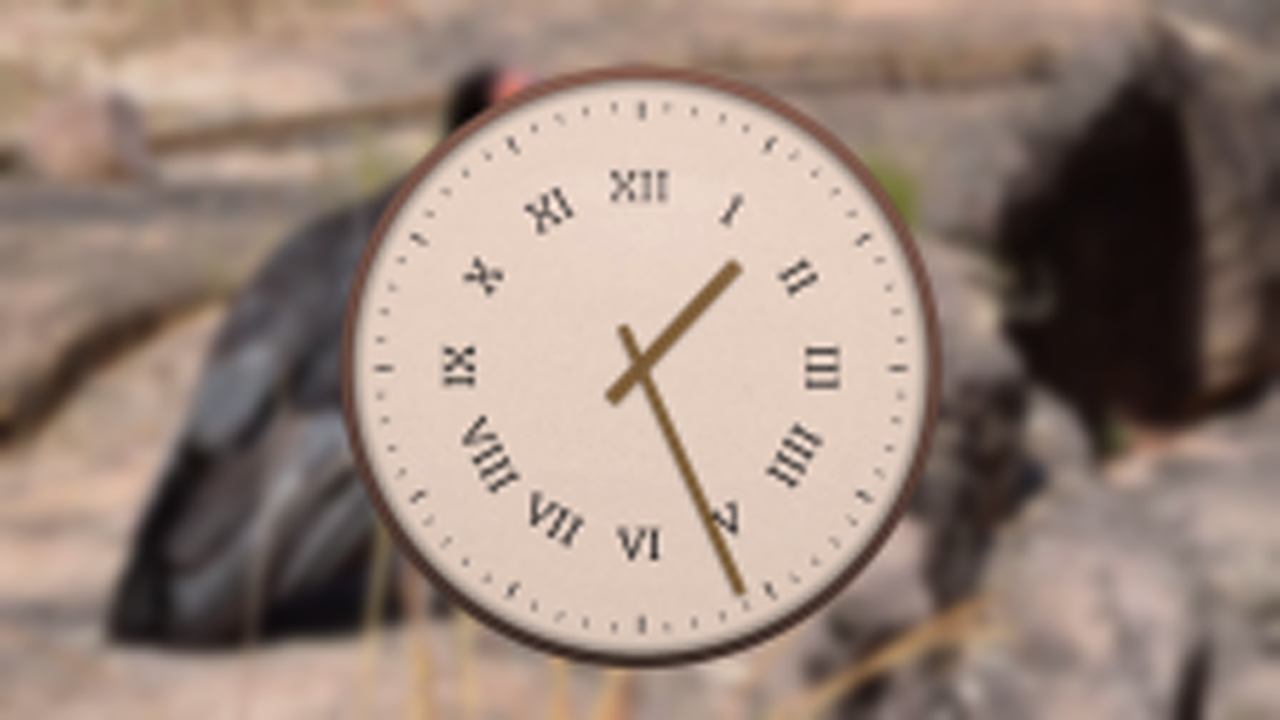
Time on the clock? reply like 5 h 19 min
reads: 1 h 26 min
